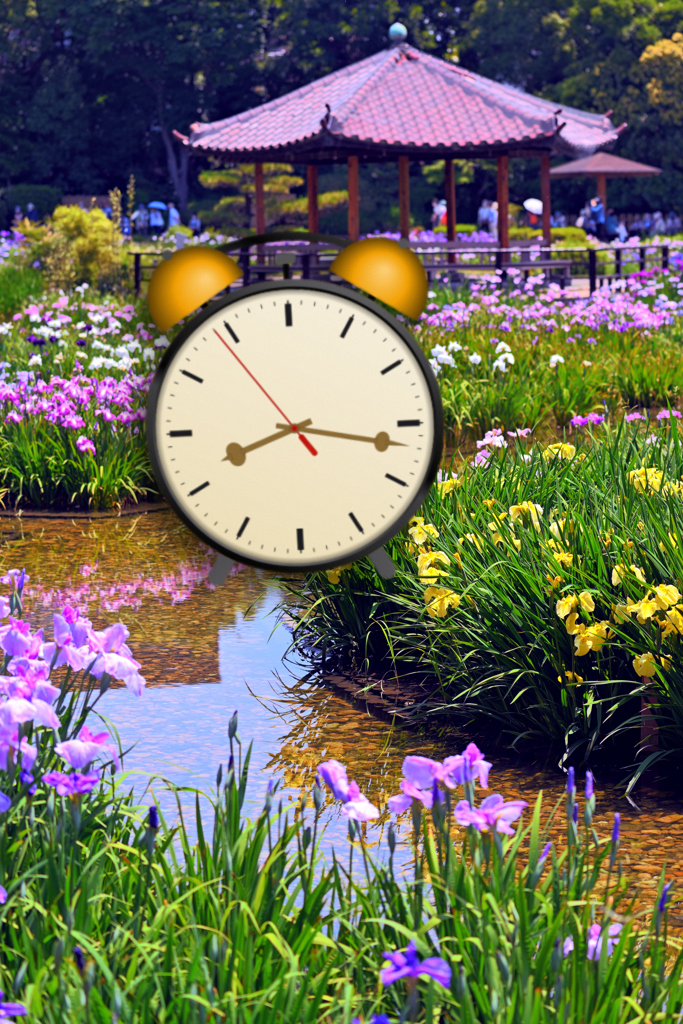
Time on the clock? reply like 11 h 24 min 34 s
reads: 8 h 16 min 54 s
